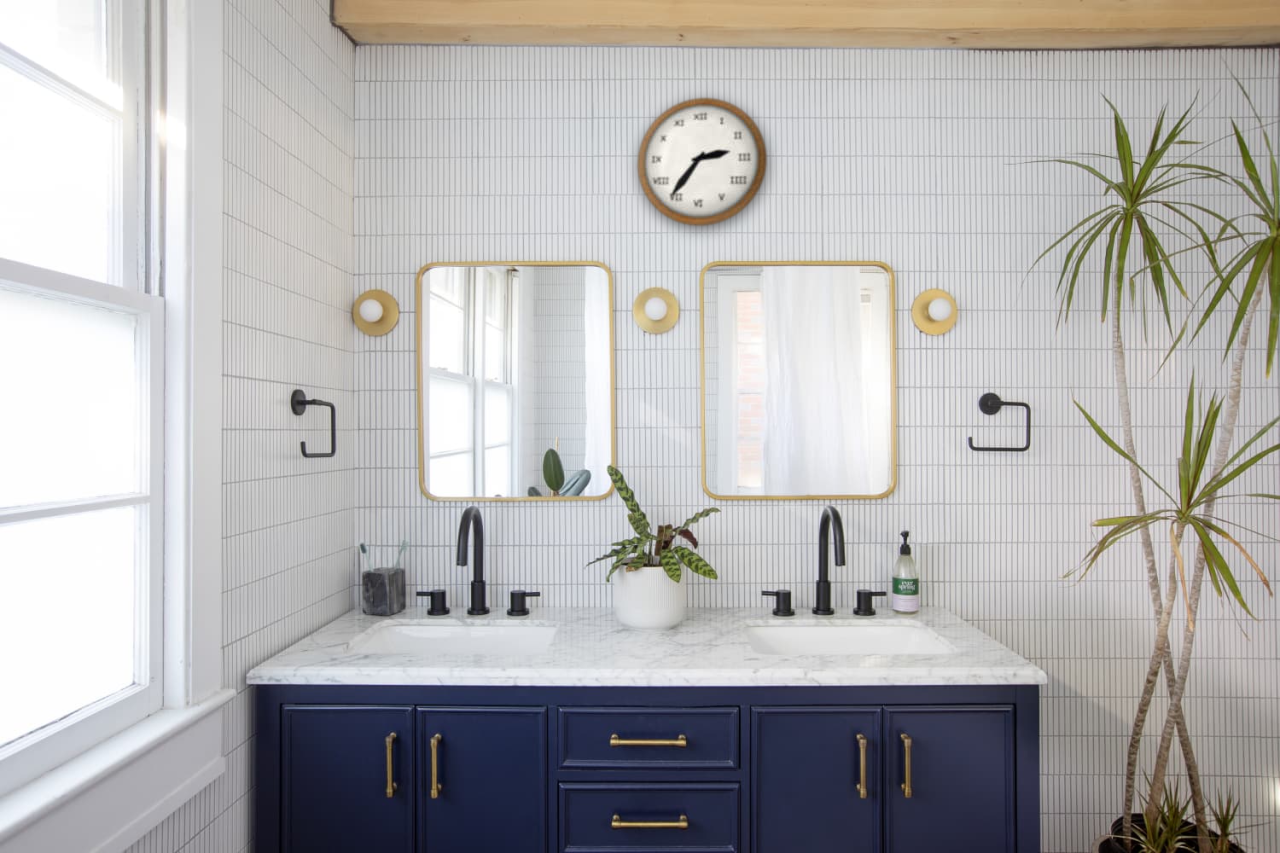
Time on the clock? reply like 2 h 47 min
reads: 2 h 36 min
